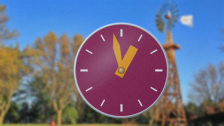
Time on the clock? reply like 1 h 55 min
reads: 12 h 58 min
